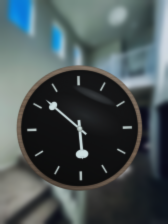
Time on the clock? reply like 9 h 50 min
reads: 5 h 52 min
